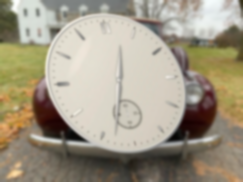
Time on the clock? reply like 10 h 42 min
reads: 12 h 33 min
